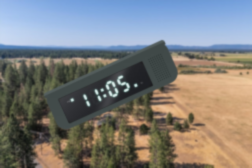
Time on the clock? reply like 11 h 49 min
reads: 11 h 05 min
